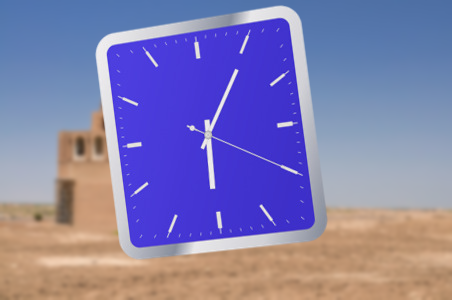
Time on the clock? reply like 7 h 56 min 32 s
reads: 6 h 05 min 20 s
